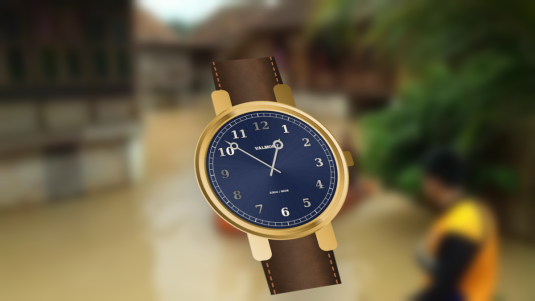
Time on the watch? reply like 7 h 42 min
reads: 12 h 52 min
